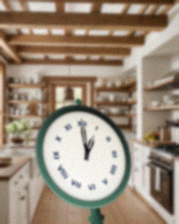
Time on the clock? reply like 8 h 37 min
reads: 1 h 00 min
